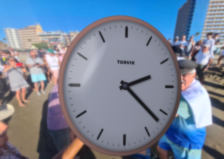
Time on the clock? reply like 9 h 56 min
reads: 2 h 22 min
